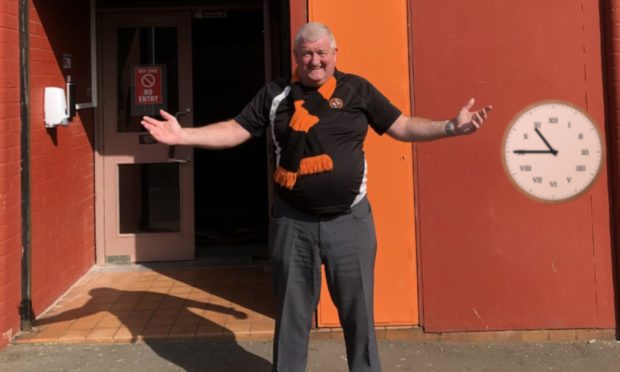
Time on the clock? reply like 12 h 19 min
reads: 10 h 45 min
